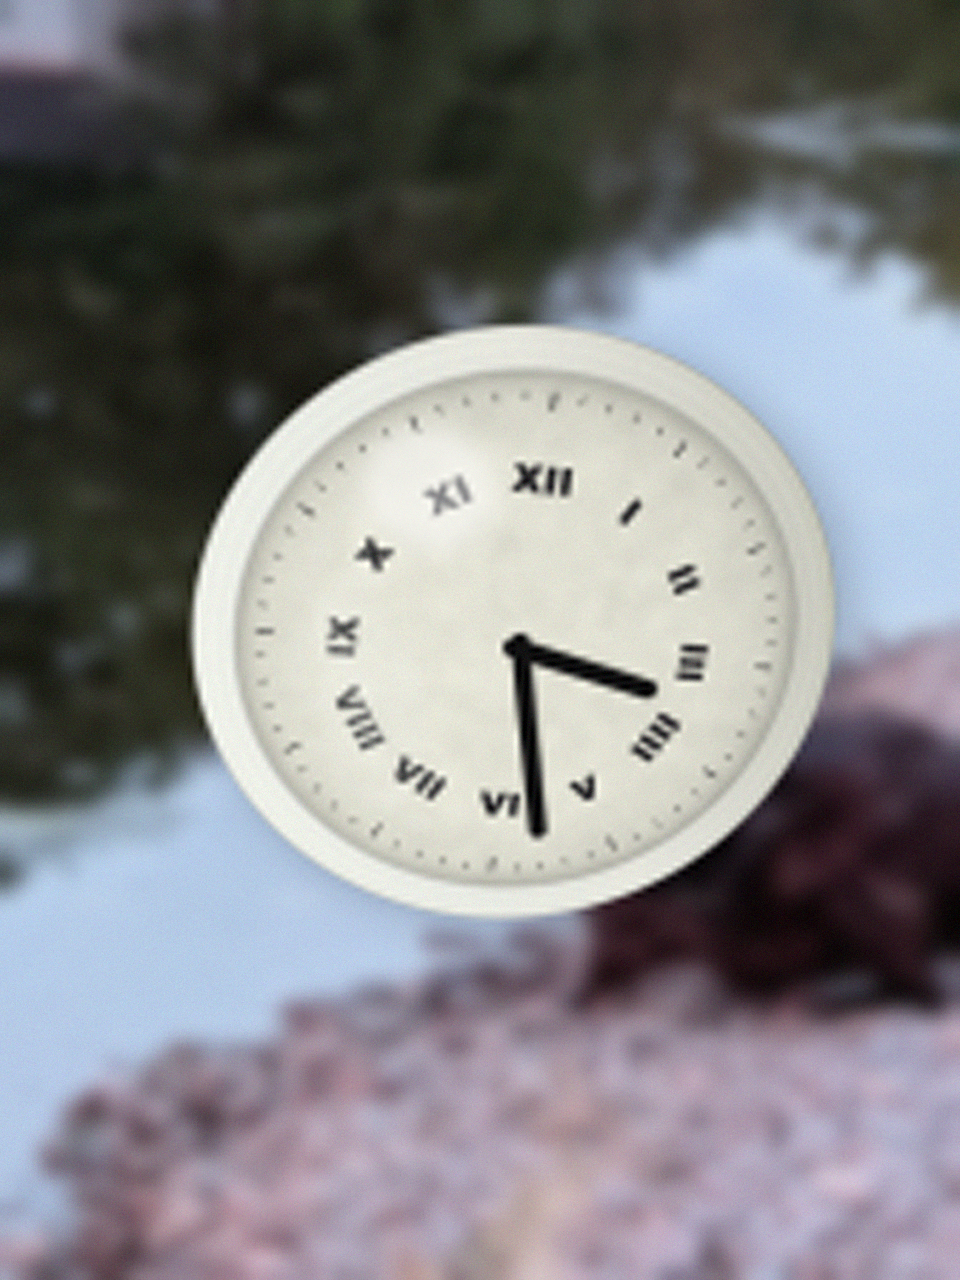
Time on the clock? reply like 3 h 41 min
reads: 3 h 28 min
